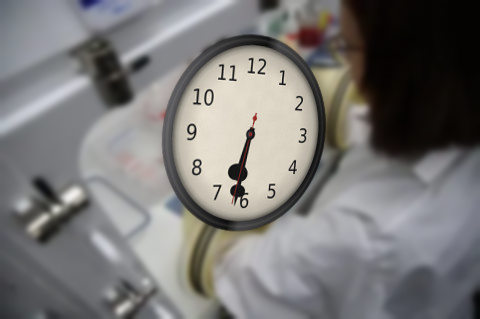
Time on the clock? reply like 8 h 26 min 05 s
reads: 6 h 31 min 32 s
